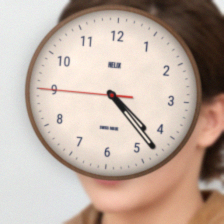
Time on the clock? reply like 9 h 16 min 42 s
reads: 4 h 22 min 45 s
